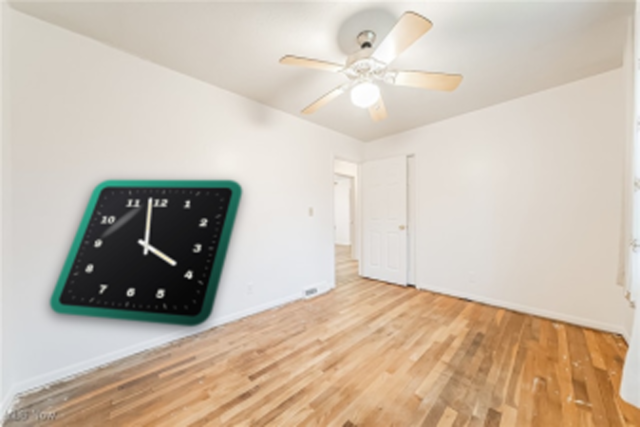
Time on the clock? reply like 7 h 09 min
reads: 3 h 58 min
